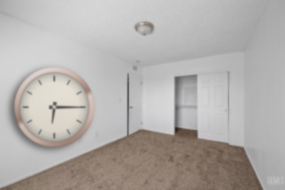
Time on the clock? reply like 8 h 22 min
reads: 6 h 15 min
